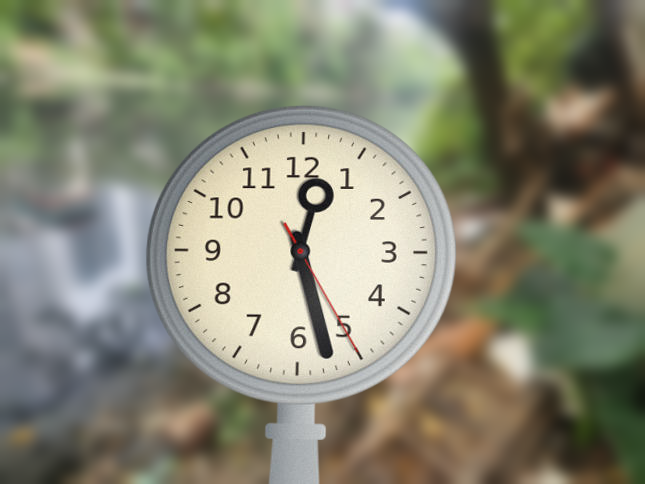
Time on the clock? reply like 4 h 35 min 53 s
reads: 12 h 27 min 25 s
